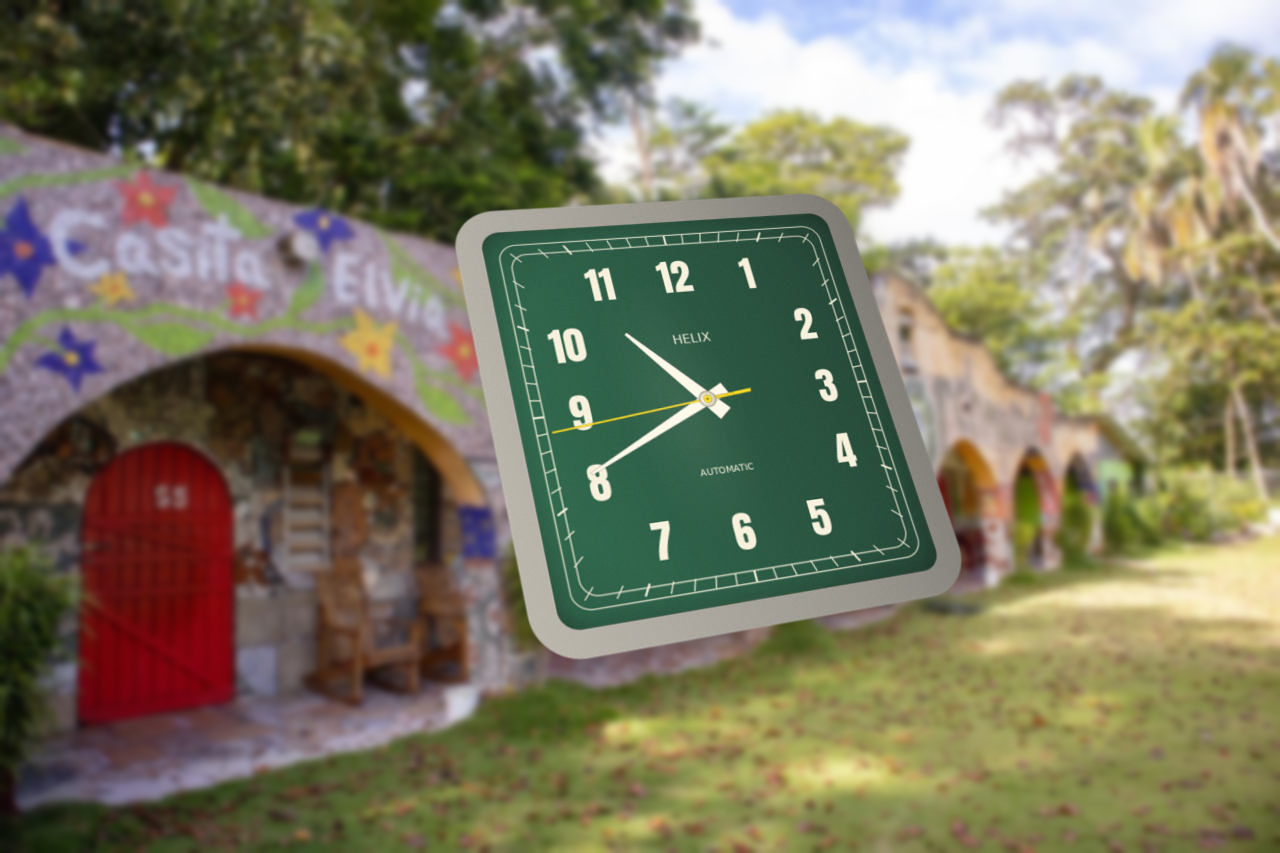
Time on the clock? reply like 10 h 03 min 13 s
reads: 10 h 40 min 44 s
